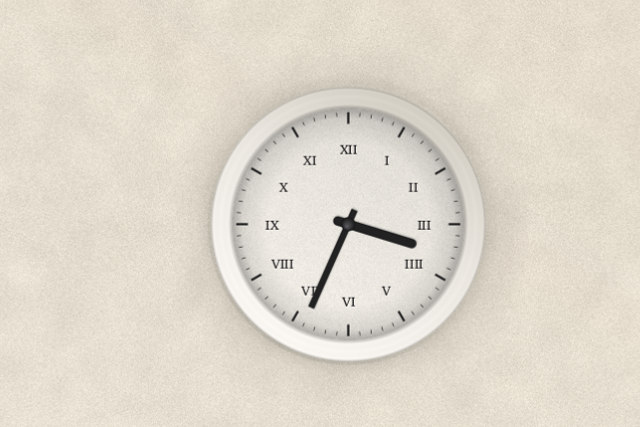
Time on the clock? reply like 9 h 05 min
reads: 3 h 34 min
